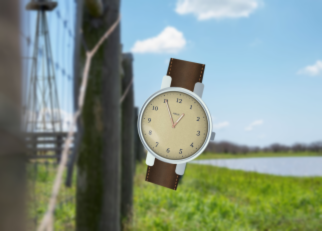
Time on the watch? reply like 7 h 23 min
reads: 12 h 55 min
